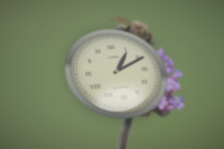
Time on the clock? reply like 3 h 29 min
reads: 1 h 11 min
